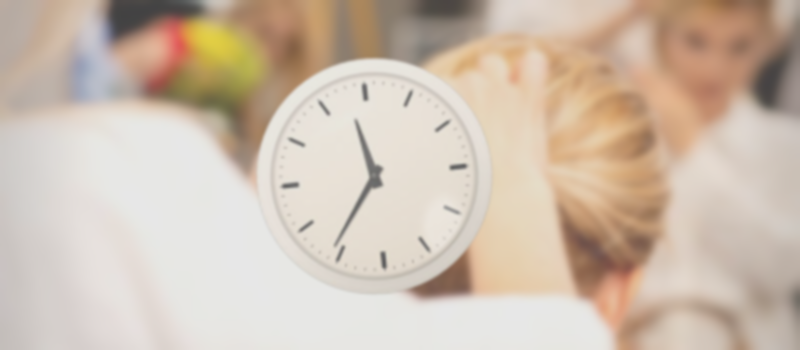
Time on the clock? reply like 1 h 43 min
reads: 11 h 36 min
